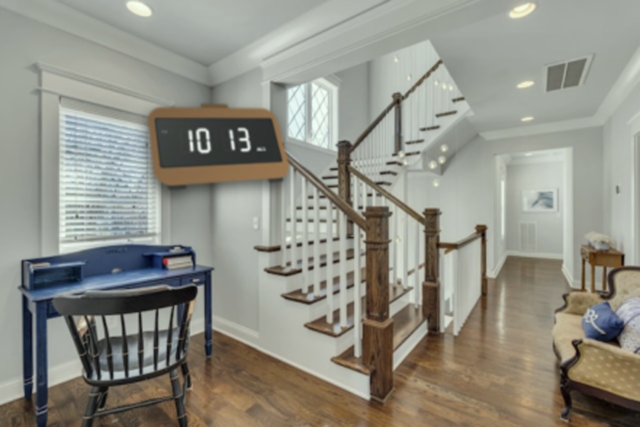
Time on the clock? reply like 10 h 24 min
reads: 10 h 13 min
